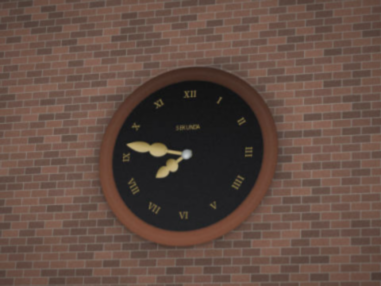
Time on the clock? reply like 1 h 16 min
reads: 7 h 47 min
